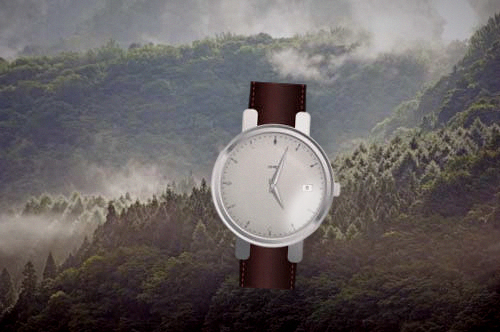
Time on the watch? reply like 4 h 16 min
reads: 5 h 03 min
